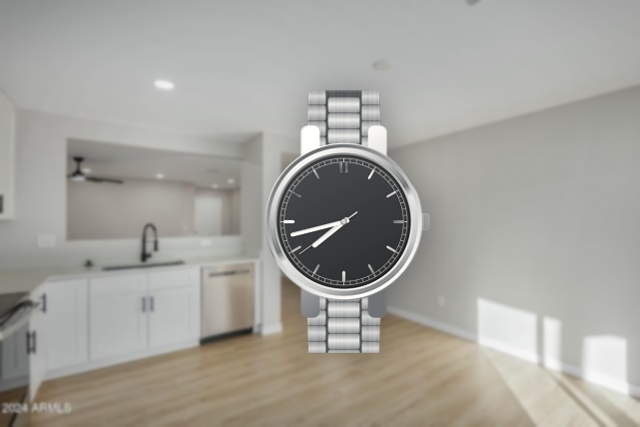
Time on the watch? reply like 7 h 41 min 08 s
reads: 7 h 42 min 39 s
